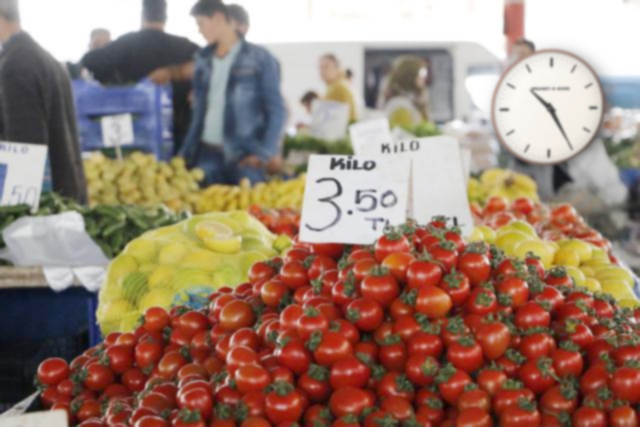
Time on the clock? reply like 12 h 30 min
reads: 10 h 25 min
